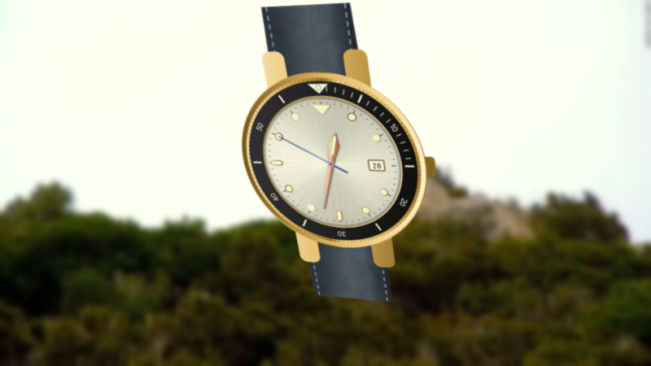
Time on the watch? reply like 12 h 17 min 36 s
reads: 12 h 32 min 50 s
